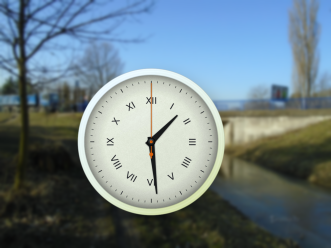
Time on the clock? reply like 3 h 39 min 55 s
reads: 1 h 29 min 00 s
